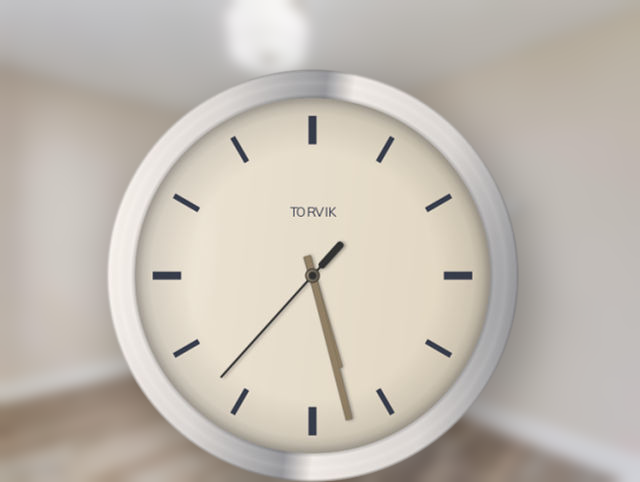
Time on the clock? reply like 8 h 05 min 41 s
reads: 5 h 27 min 37 s
